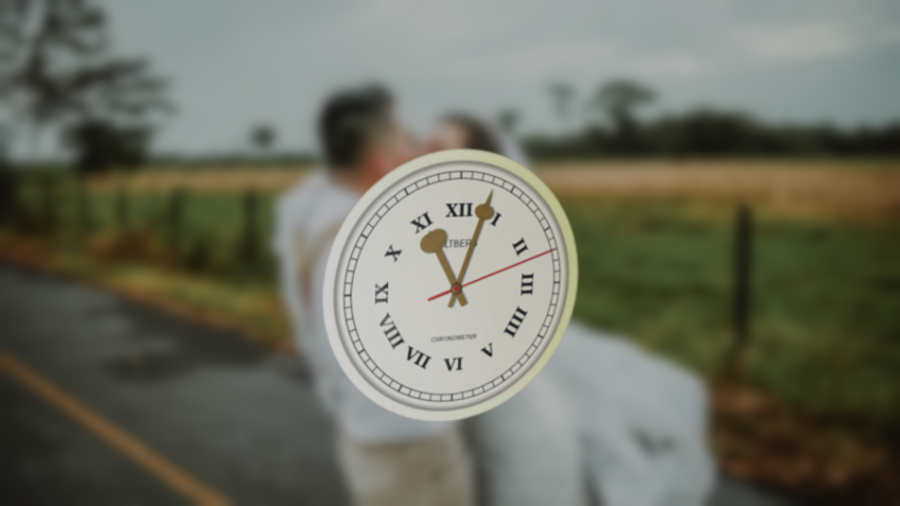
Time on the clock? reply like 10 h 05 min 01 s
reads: 11 h 03 min 12 s
